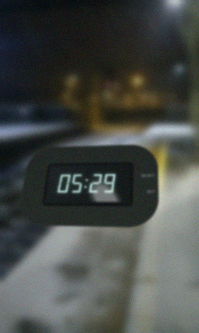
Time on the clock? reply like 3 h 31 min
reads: 5 h 29 min
